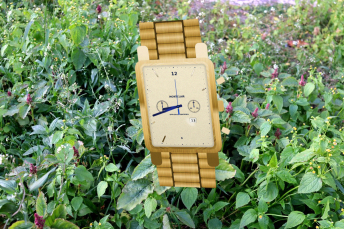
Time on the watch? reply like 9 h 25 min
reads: 8 h 42 min
